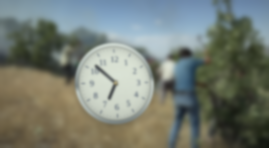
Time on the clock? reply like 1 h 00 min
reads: 6 h 52 min
